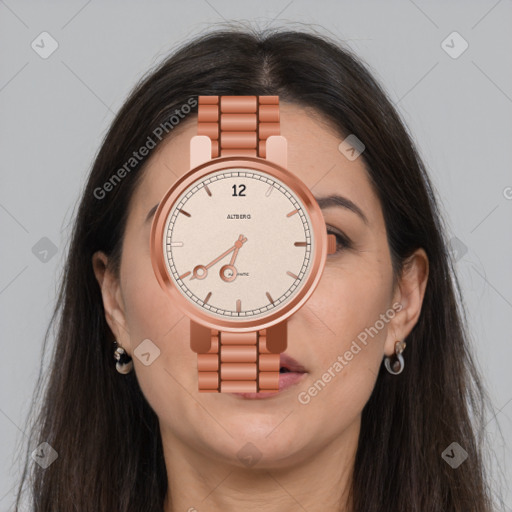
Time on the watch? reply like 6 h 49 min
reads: 6 h 39 min
